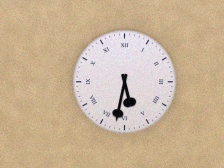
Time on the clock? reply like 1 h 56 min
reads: 5 h 32 min
